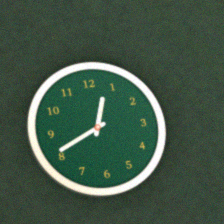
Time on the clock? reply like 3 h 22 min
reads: 12 h 41 min
